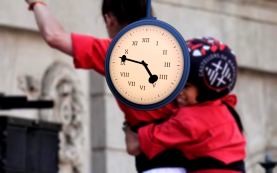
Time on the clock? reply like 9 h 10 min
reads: 4 h 47 min
